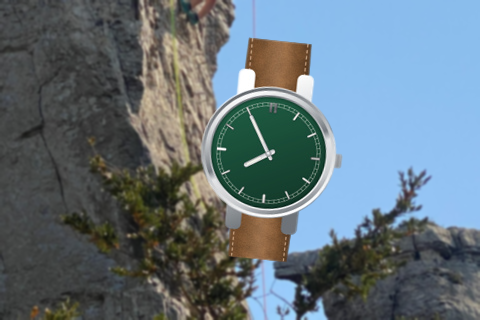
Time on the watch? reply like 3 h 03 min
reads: 7 h 55 min
